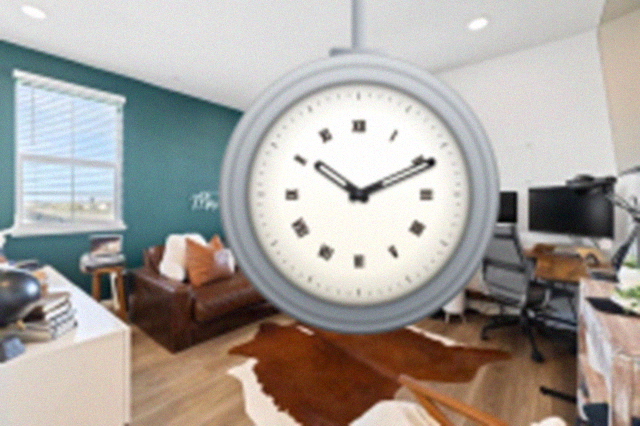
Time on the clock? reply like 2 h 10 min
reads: 10 h 11 min
